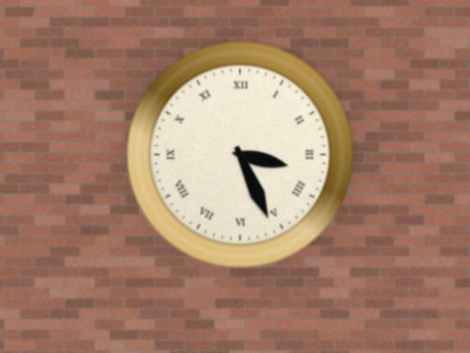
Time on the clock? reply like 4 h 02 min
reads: 3 h 26 min
